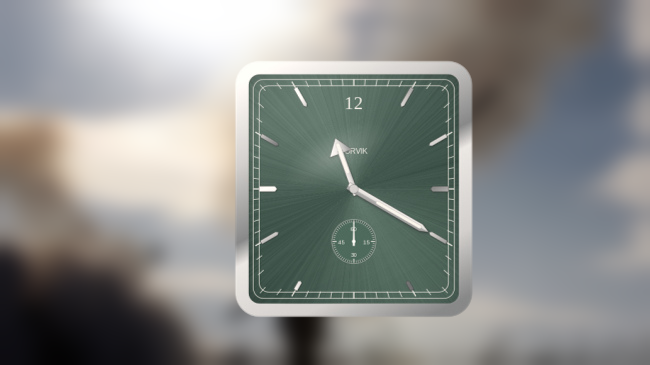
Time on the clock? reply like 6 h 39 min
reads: 11 h 20 min
